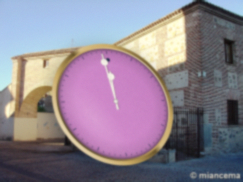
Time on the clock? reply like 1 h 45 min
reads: 11 h 59 min
